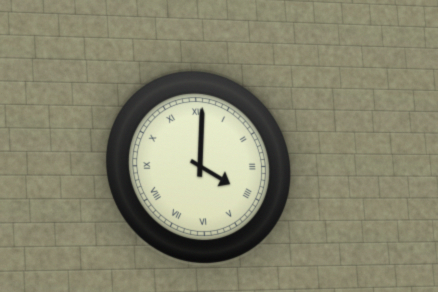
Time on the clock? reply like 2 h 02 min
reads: 4 h 01 min
